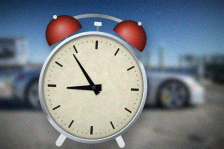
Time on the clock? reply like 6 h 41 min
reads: 8 h 54 min
